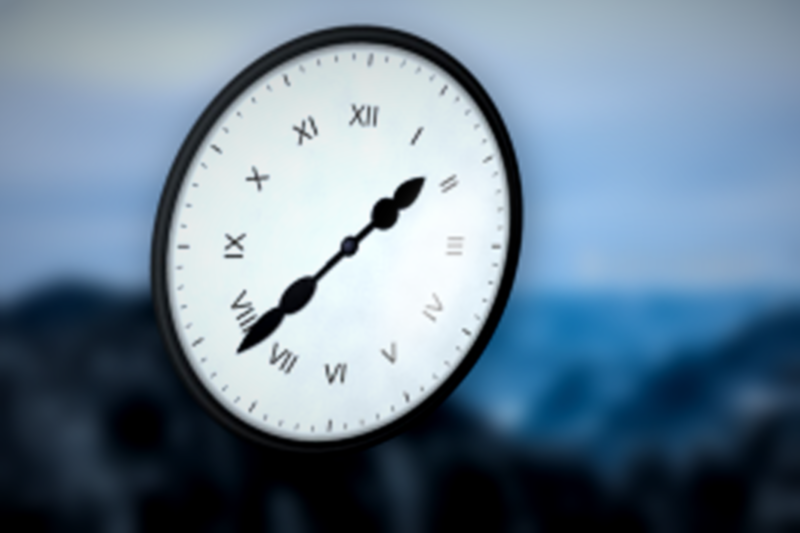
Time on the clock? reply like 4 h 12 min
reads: 1 h 38 min
